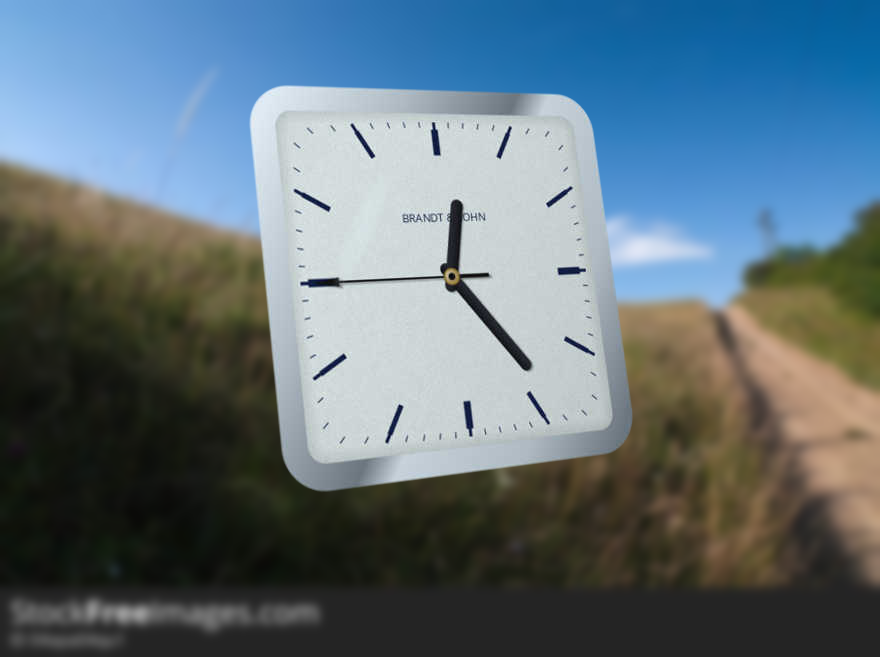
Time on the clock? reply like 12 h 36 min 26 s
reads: 12 h 23 min 45 s
